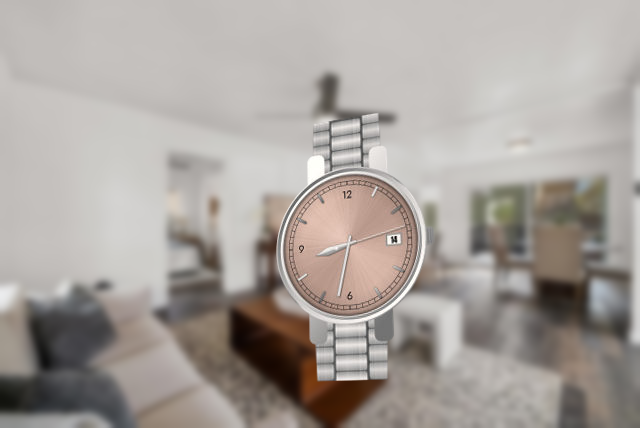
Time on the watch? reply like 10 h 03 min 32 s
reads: 8 h 32 min 13 s
